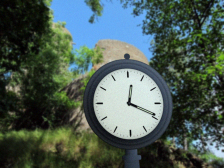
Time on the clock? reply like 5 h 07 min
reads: 12 h 19 min
